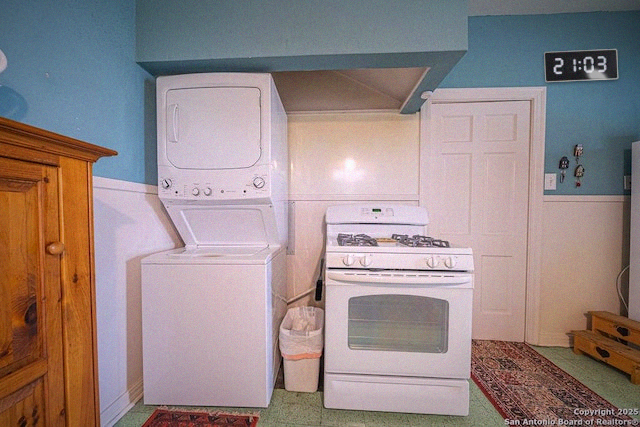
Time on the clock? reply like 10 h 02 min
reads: 21 h 03 min
